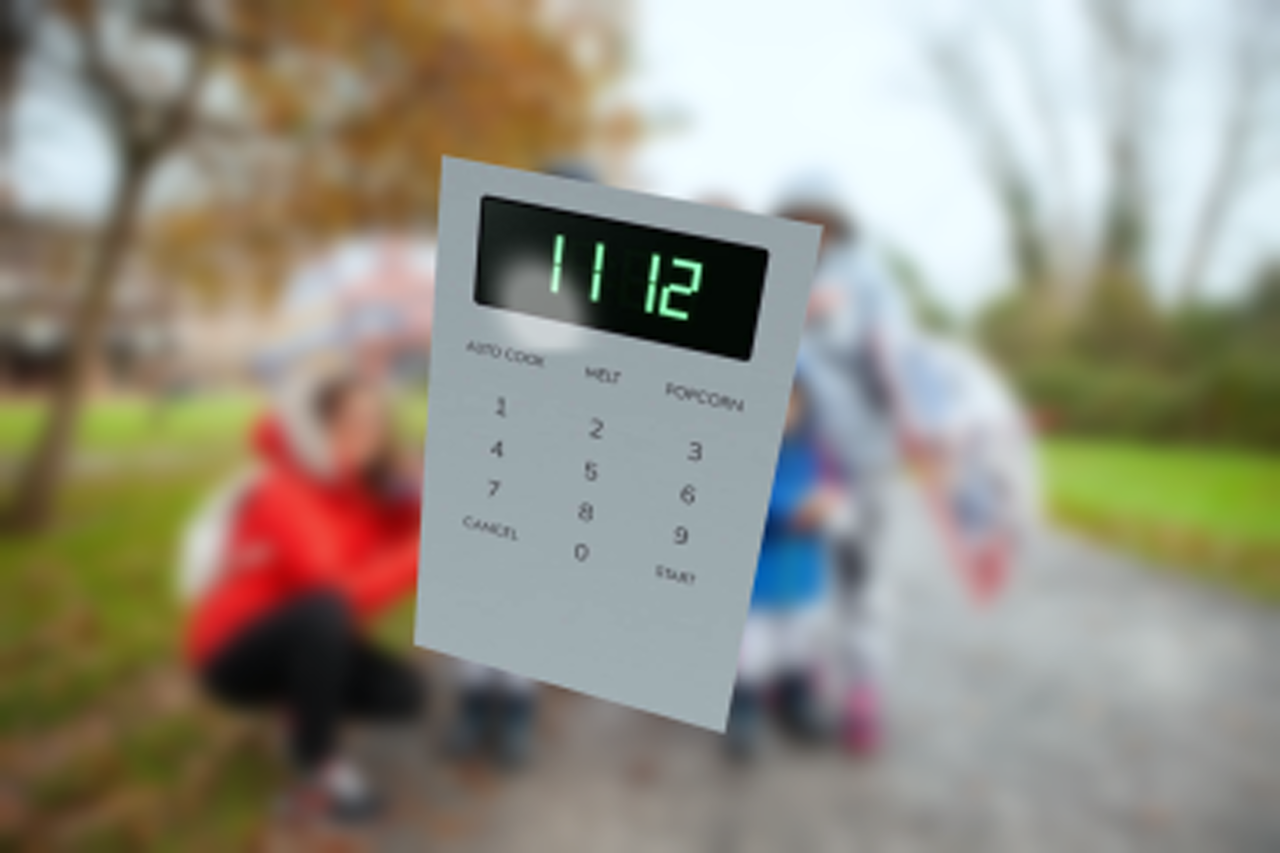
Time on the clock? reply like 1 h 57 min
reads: 11 h 12 min
